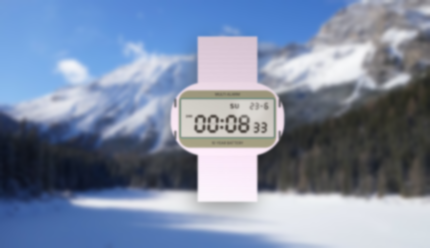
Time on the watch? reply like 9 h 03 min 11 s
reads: 0 h 08 min 33 s
